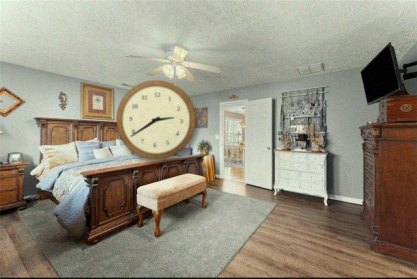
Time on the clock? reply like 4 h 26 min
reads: 2 h 39 min
